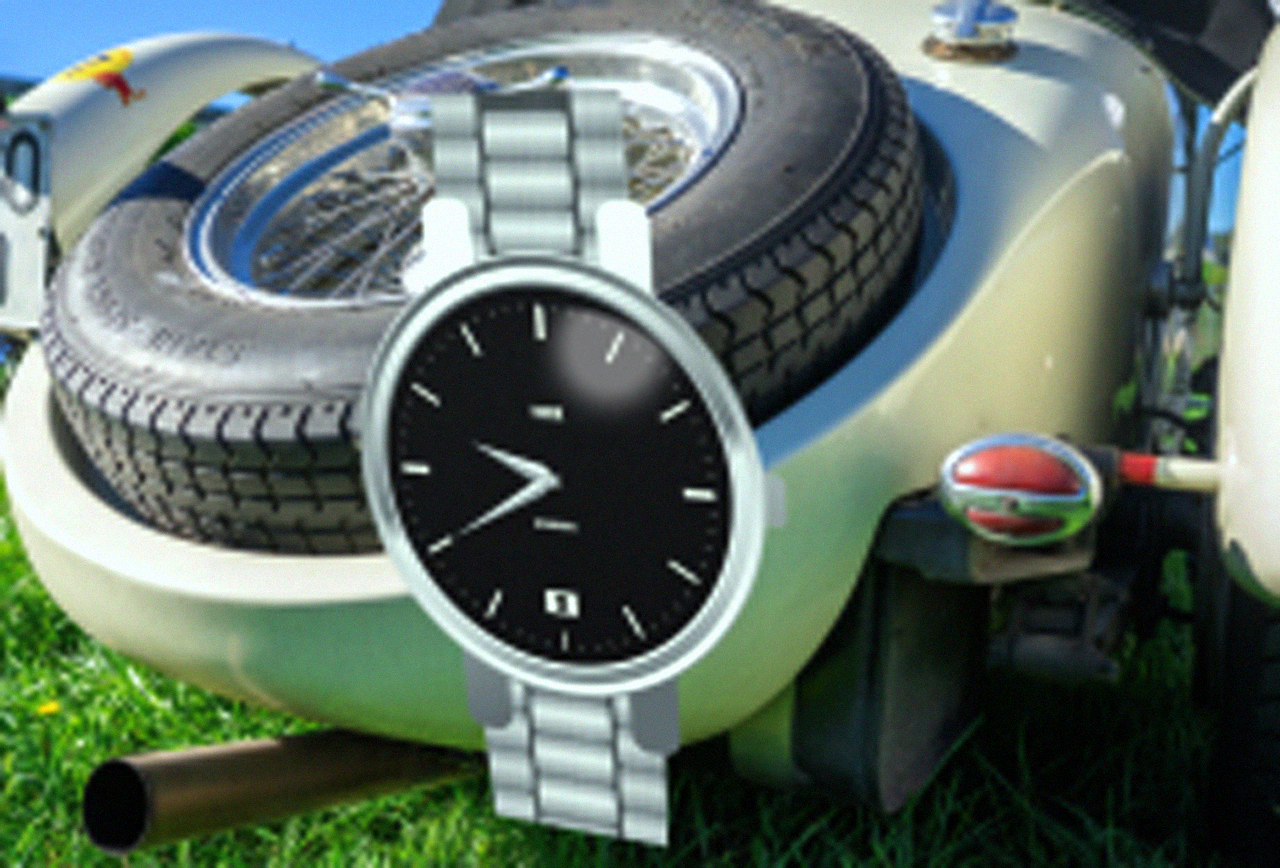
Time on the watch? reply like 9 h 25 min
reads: 9 h 40 min
